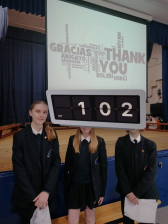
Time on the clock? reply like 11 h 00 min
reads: 1 h 02 min
